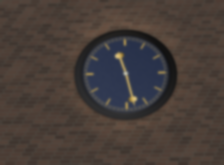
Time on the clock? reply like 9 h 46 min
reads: 11 h 28 min
